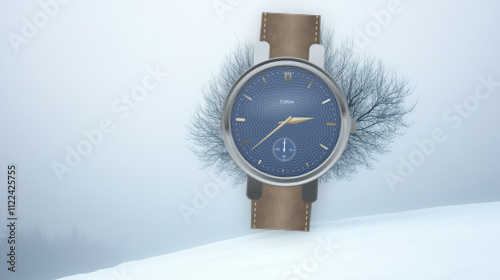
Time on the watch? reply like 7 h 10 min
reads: 2 h 38 min
